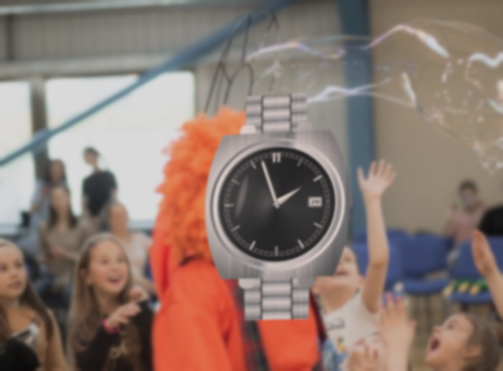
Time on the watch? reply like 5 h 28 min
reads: 1 h 57 min
